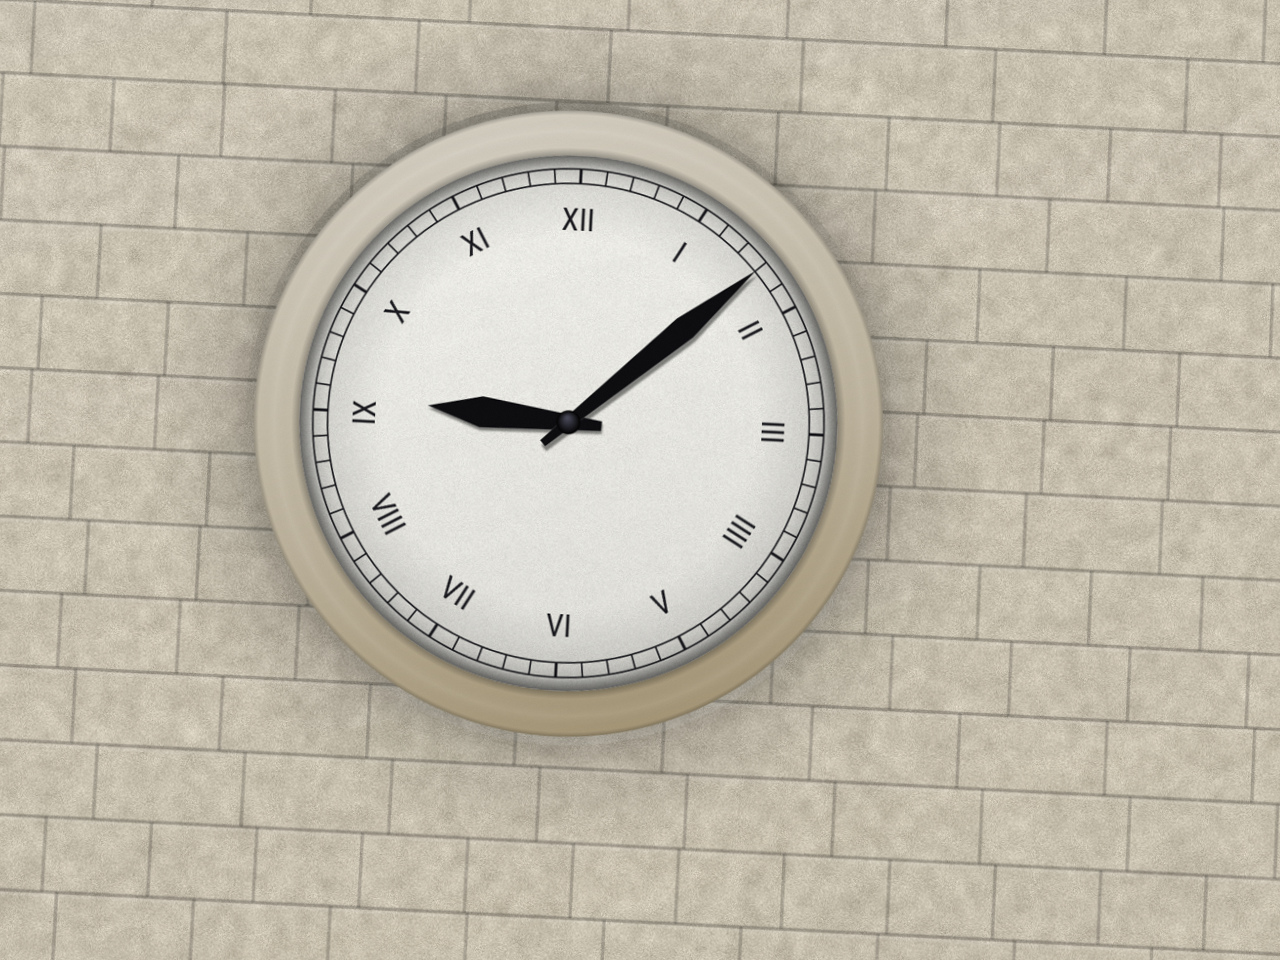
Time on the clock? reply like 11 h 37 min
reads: 9 h 08 min
